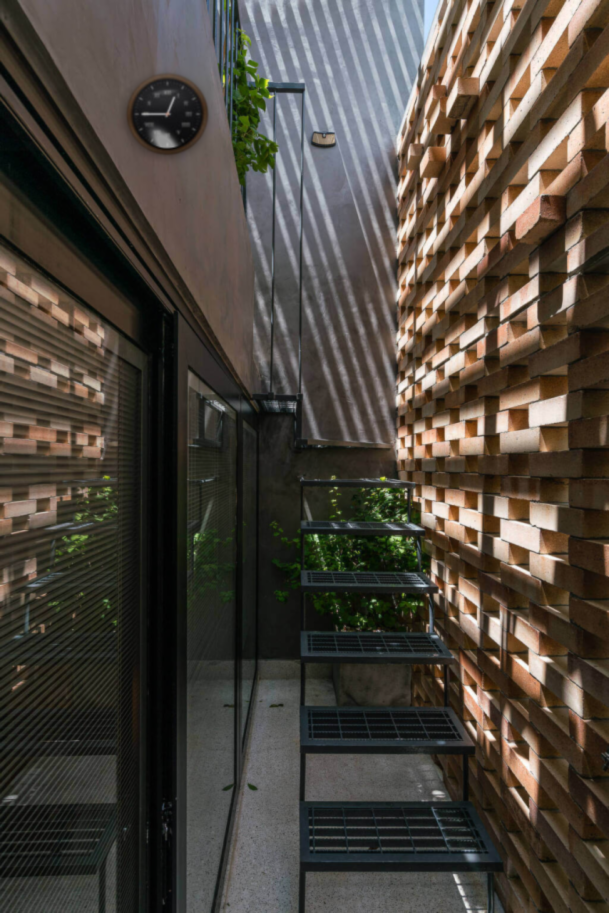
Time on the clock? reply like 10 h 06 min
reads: 12 h 45 min
